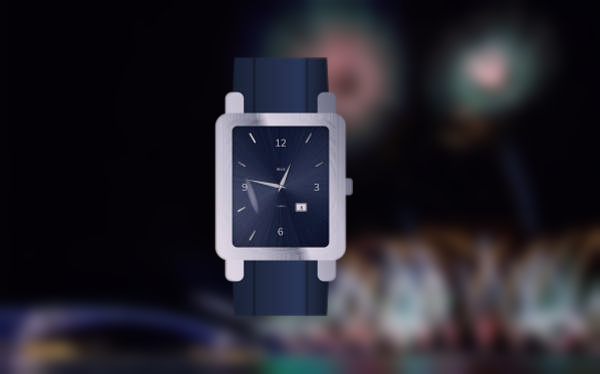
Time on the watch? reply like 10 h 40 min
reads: 12 h 47 min
